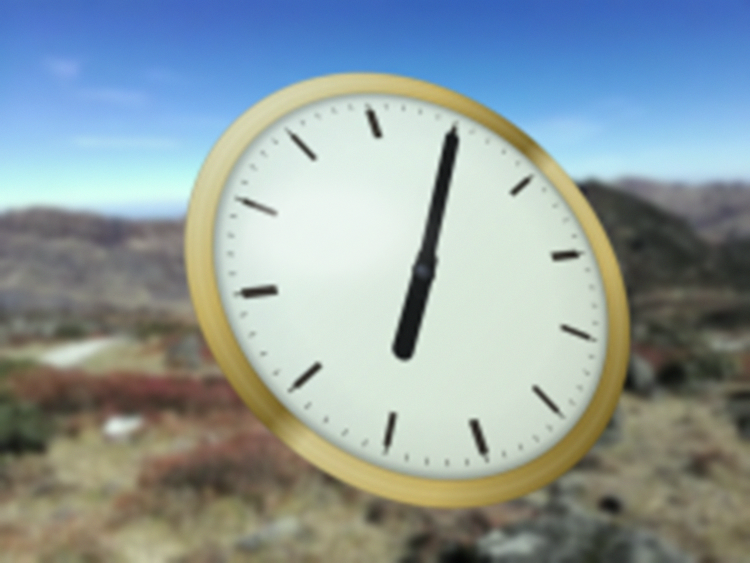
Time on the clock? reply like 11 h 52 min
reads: 7 h 05 min
